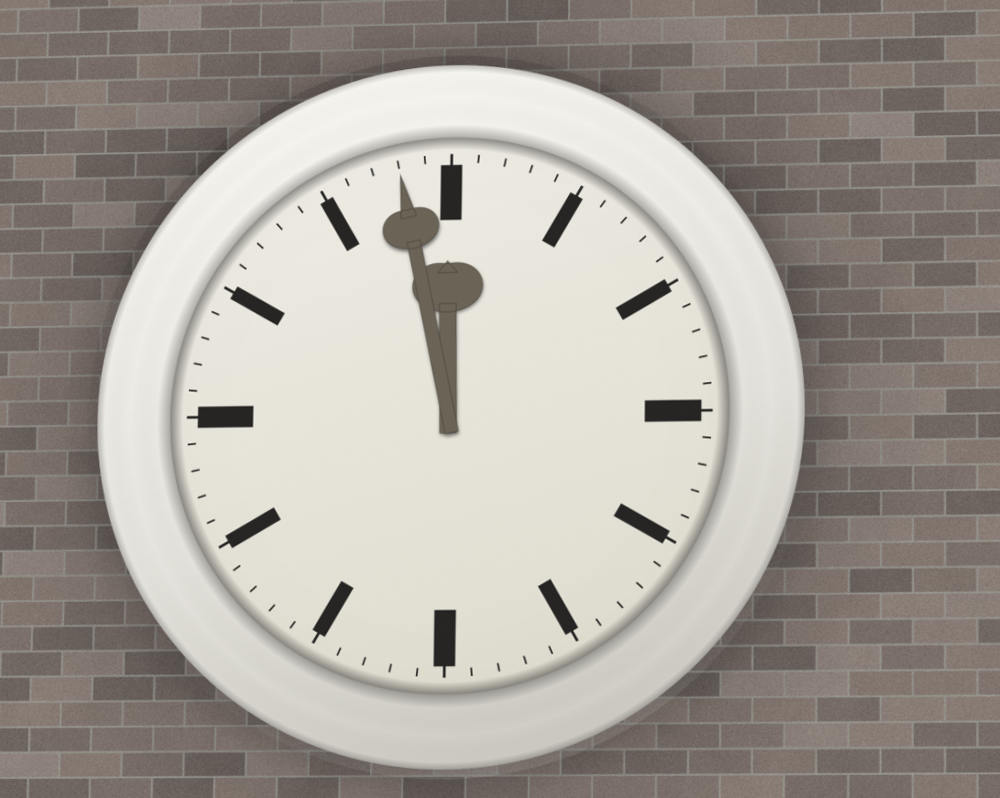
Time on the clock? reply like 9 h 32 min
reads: 11 h 58 min
